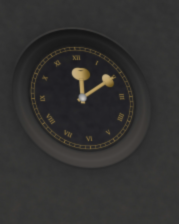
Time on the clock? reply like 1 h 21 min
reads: 12 h 10 min
